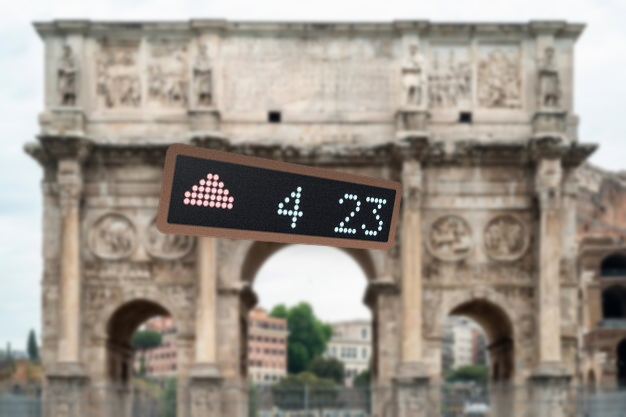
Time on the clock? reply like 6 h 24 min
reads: 4 h 23 min
